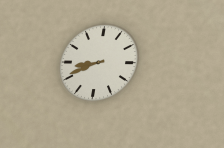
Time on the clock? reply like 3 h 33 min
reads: 8 h 41 min
